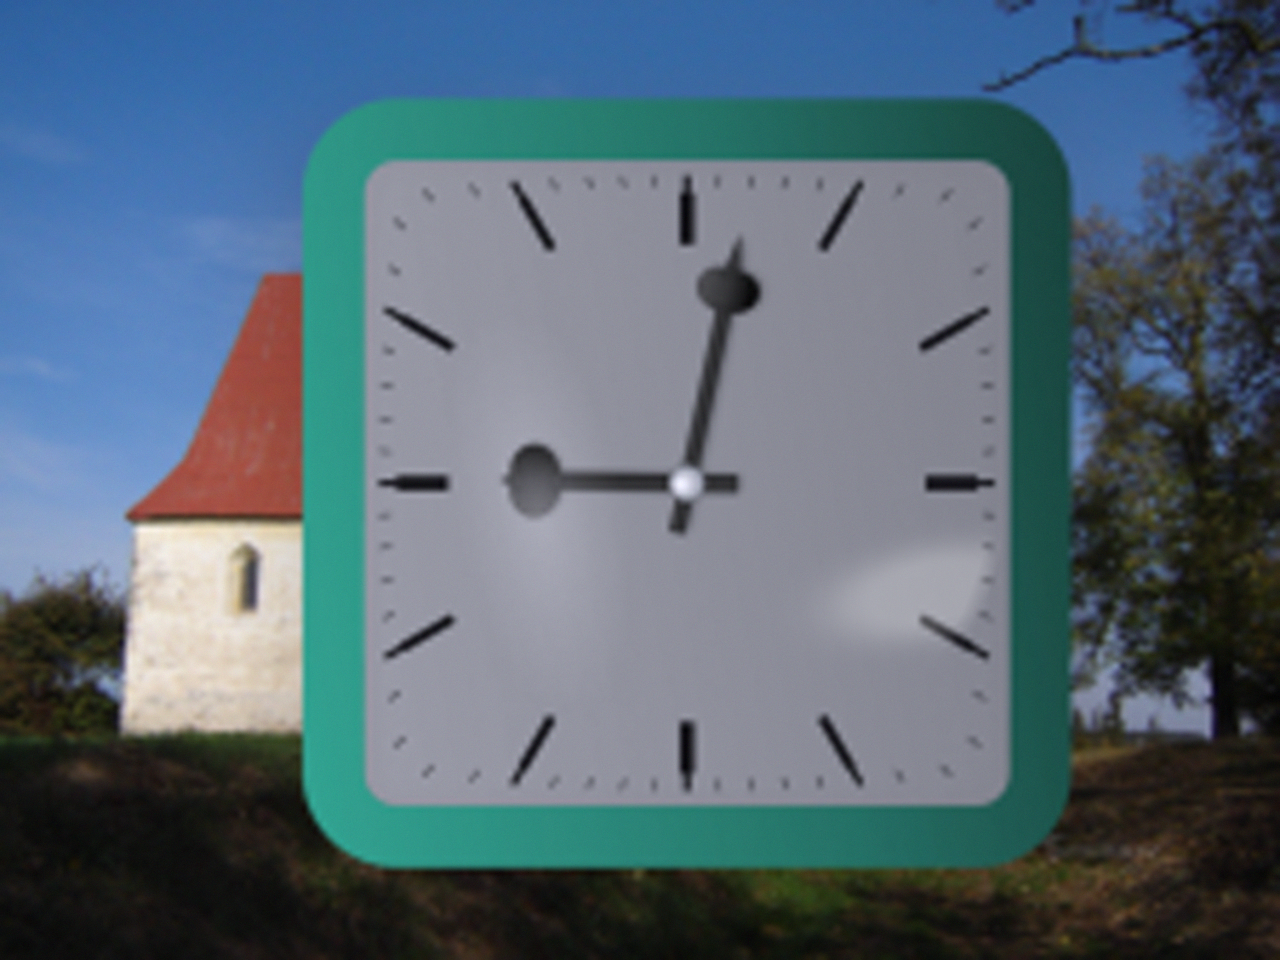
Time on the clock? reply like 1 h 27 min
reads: 9 h 02 min
